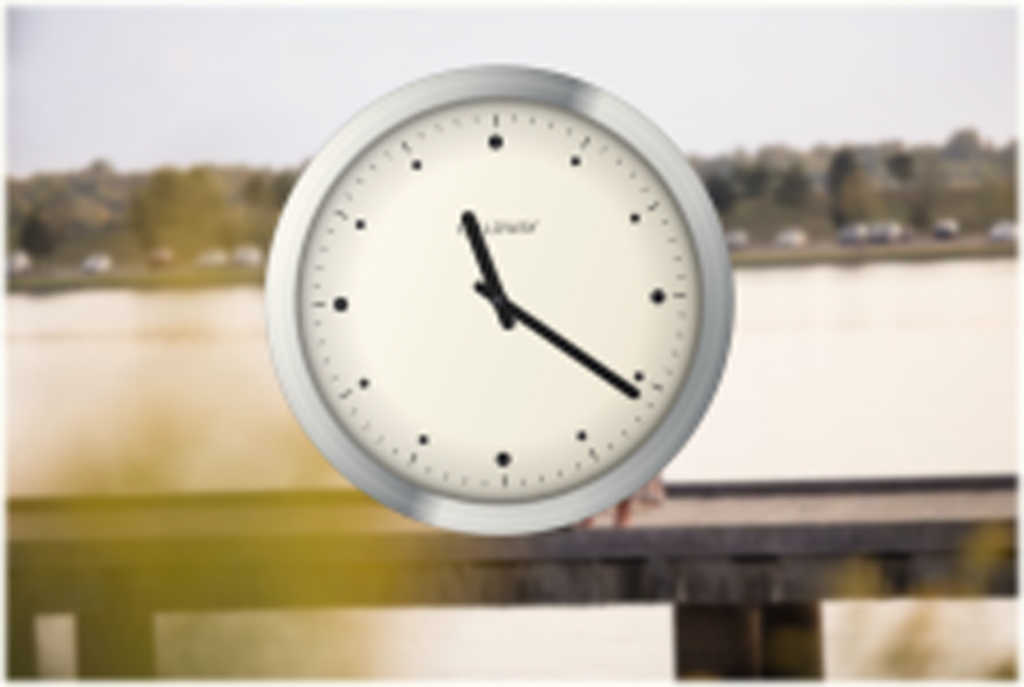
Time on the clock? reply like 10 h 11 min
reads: 11 h 21 min
